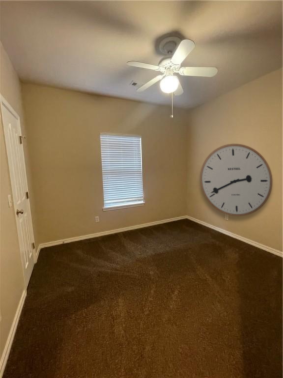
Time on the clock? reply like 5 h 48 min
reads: 2 h 41 min
